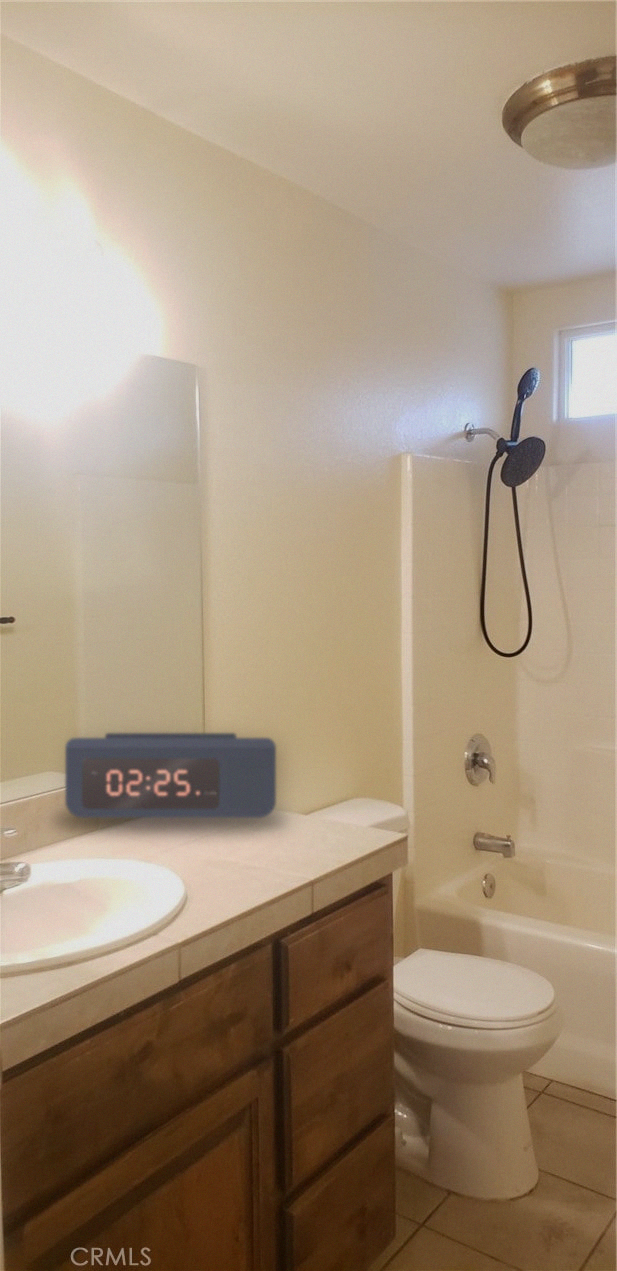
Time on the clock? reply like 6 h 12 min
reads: 2 h 25 min
